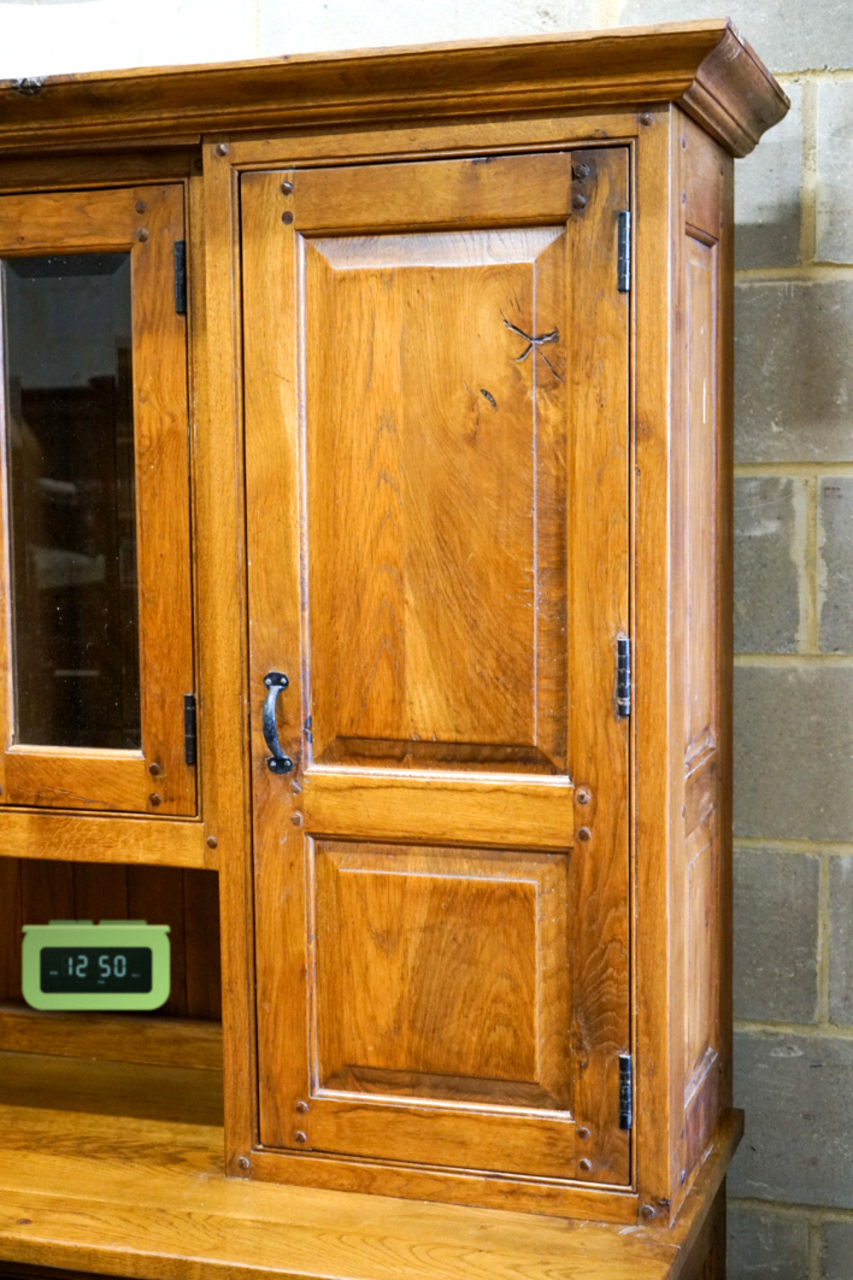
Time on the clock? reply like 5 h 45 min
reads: 12 h 50 min
